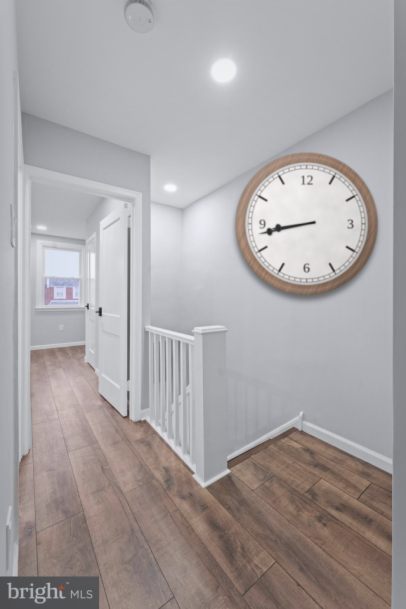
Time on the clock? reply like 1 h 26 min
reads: 8 h 43 min
